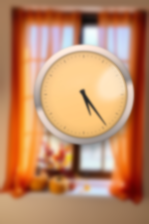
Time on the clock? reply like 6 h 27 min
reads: 5 h 24 min
